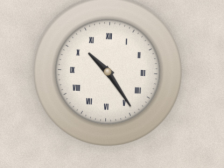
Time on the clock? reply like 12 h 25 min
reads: 10 h 24 min
